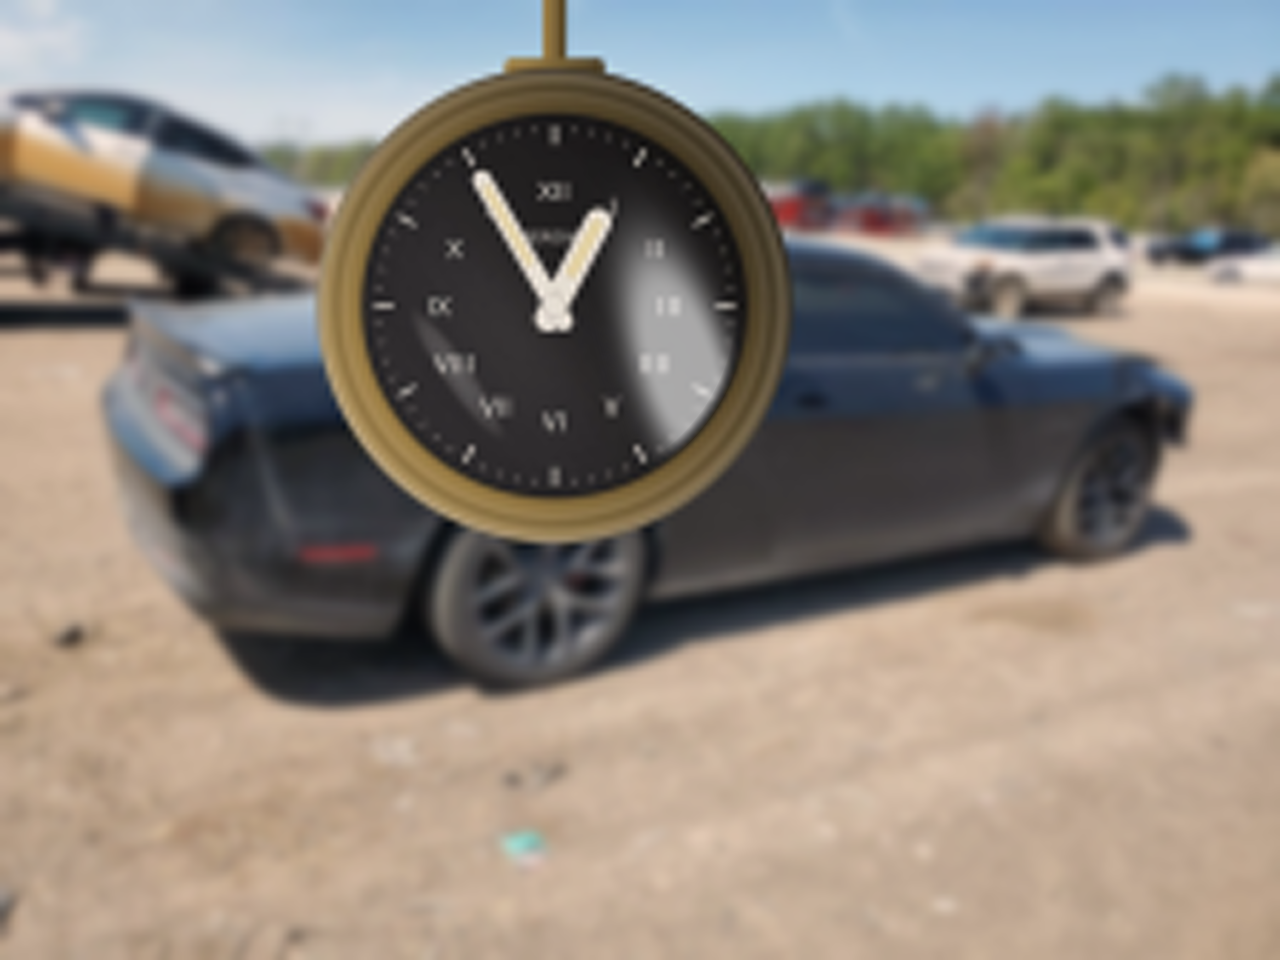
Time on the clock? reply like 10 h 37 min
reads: 12 h 55 min
